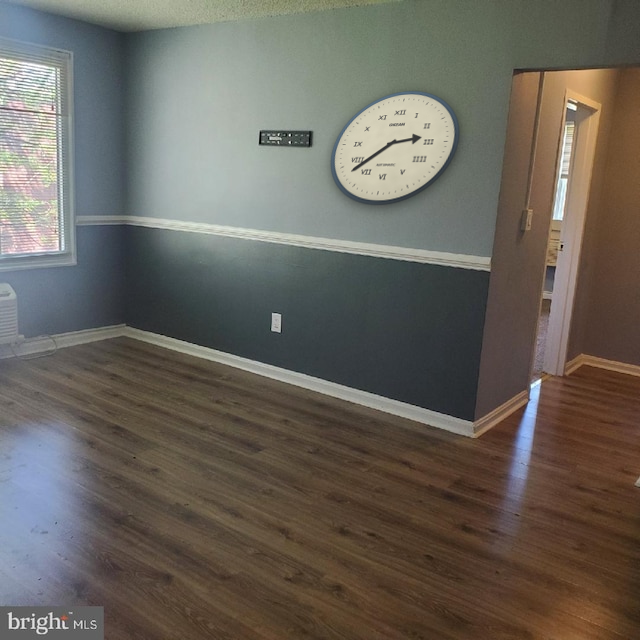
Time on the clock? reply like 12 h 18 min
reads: 2 h 38 min
